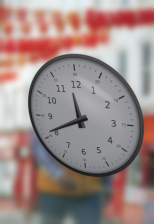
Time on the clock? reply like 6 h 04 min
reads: 11 h 41 min
